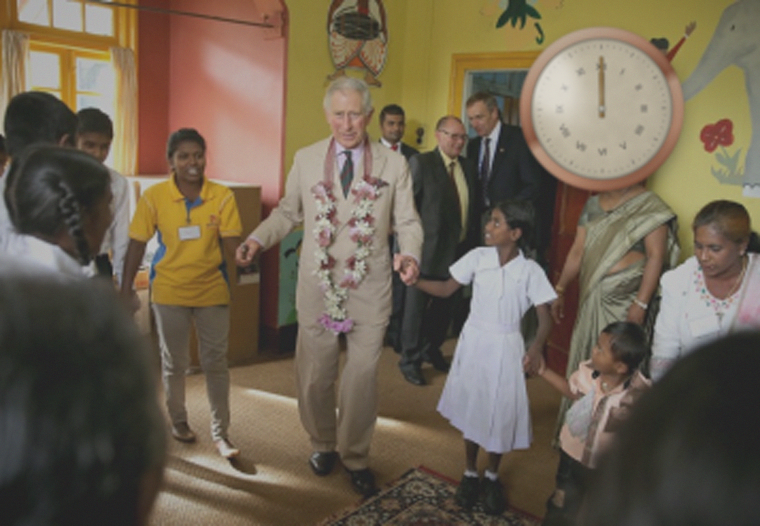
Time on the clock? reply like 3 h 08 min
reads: 12 h 00 min
